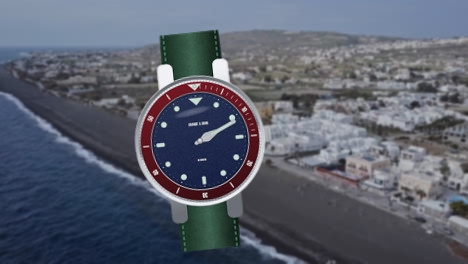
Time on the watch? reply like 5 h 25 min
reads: 2 h 11 min
